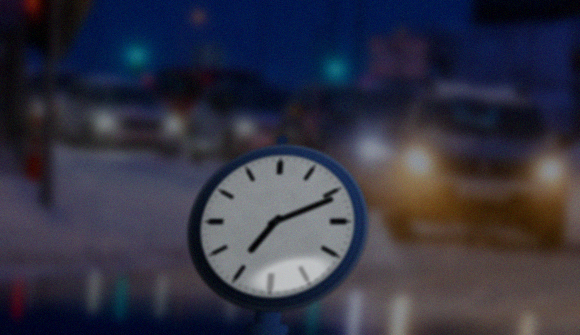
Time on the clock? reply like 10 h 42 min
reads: 7 h 11 min
